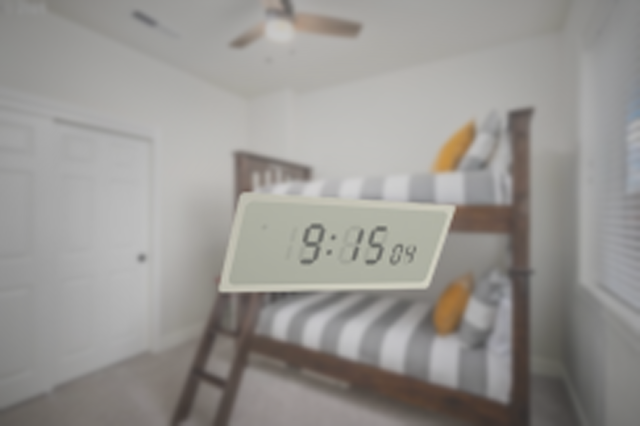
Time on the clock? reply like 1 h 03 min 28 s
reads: 9 h 15 min 04 s
